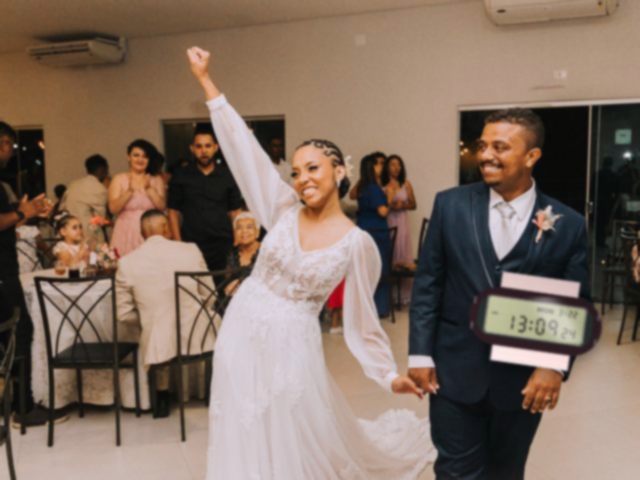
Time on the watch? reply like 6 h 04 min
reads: 13 h 09 min
